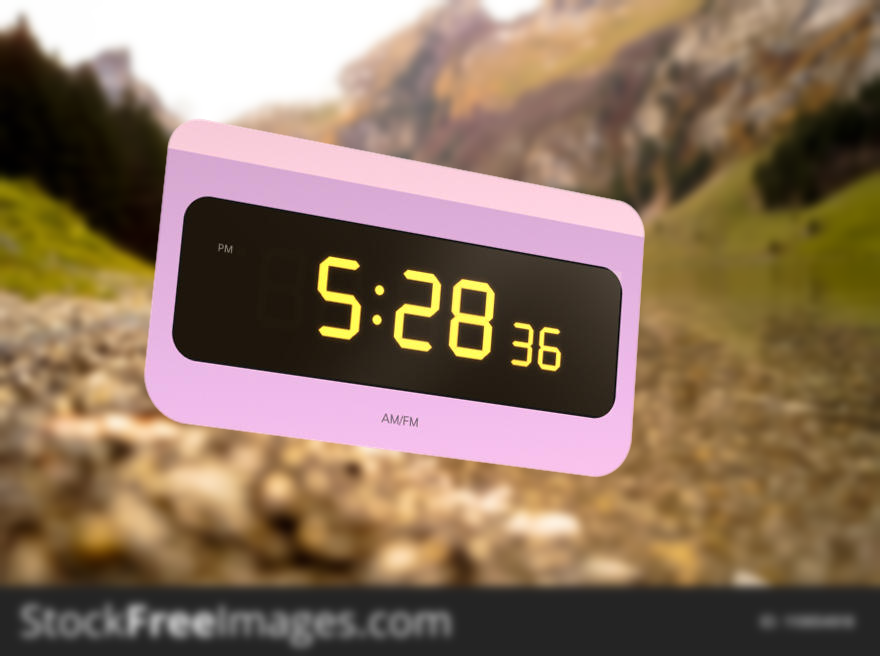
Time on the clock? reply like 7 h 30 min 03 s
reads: 5 h 28 min 36 s
